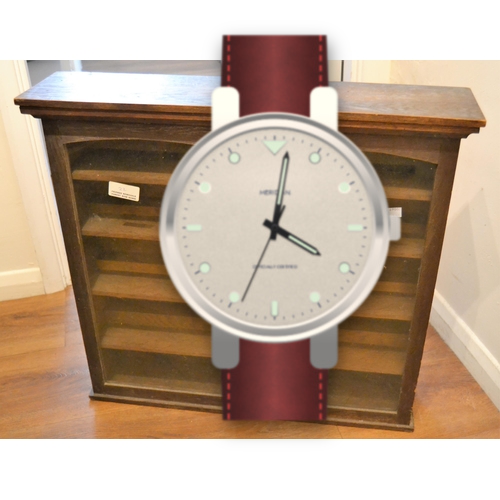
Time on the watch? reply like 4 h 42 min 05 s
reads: 4 h 01 min 34 s
